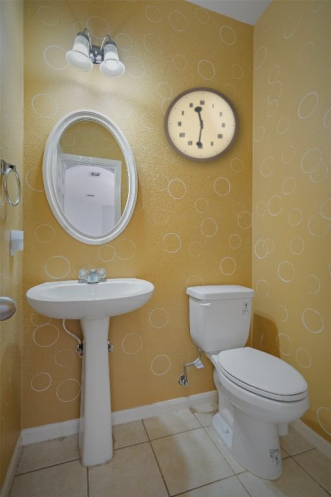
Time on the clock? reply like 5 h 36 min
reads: 11 h 31 min
